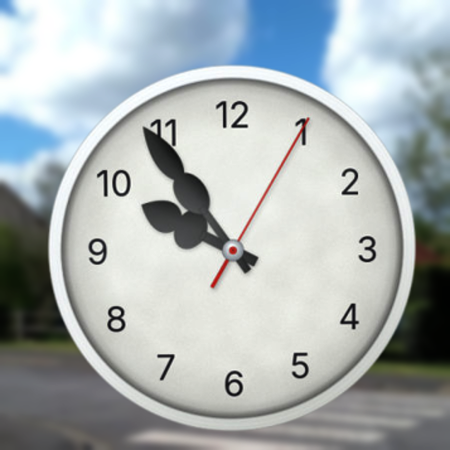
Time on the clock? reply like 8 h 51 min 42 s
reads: 9 h 54 min 05 s
